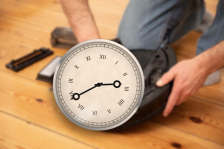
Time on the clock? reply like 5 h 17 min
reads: 2 h 39 min
